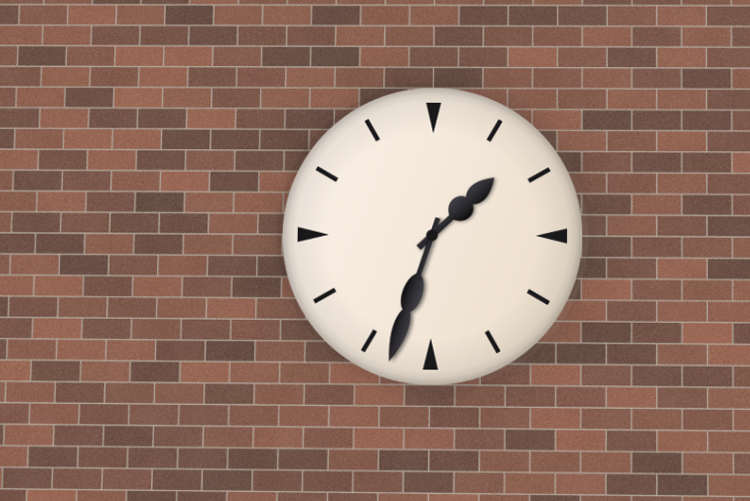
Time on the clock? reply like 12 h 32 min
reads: 1 h 33 min
